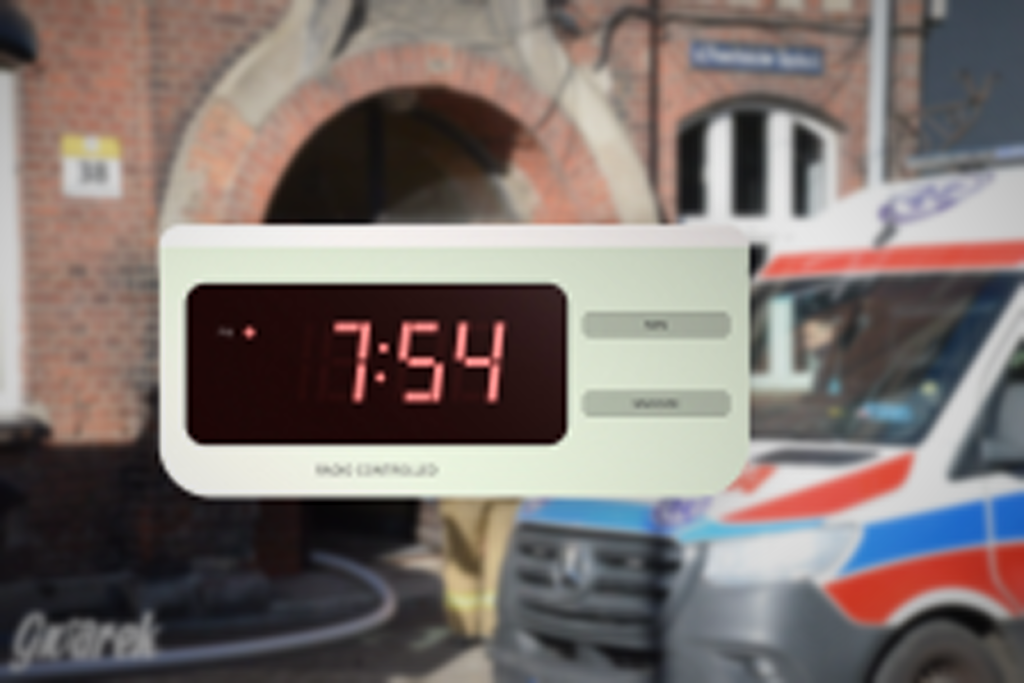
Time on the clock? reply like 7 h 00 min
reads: 7 h 54 min
